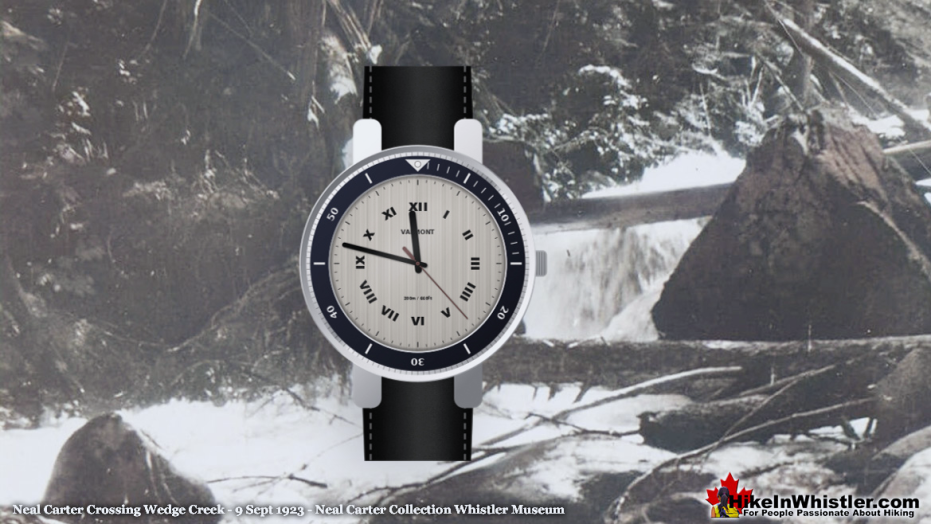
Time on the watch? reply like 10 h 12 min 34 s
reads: 11 h 47 min 23 s
